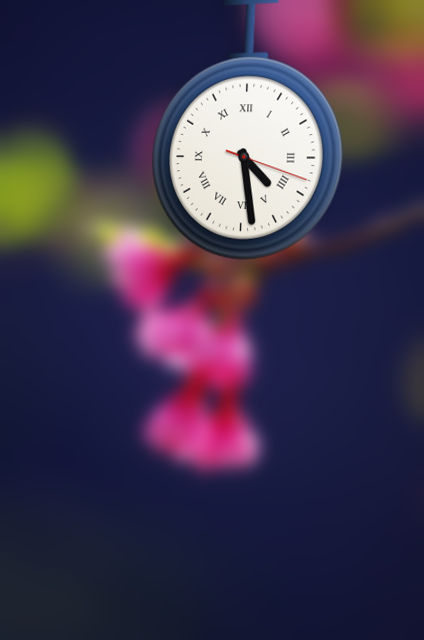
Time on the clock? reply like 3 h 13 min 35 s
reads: 4 h 28 min 18 s
